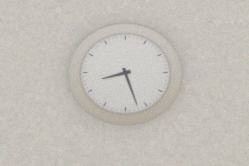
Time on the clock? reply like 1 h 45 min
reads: 8 h 27 min
